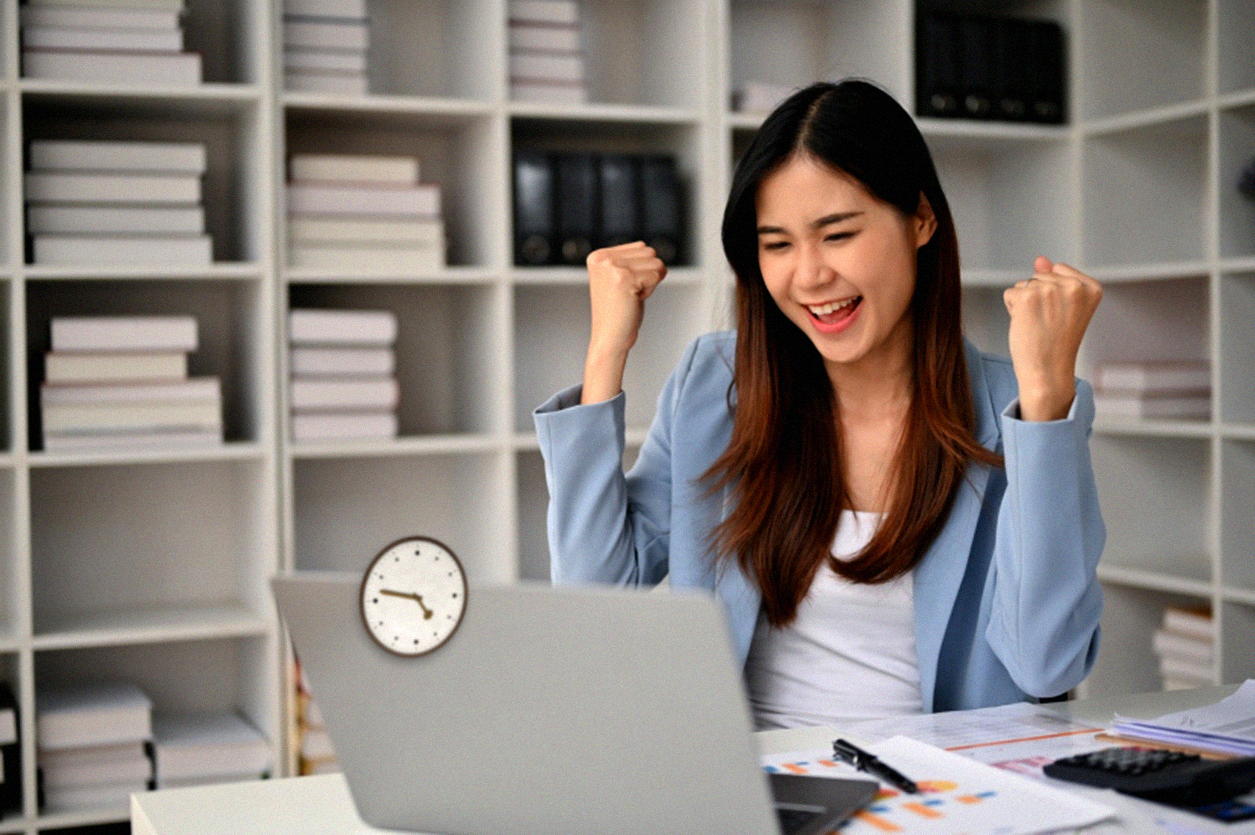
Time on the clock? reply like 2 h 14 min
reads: 4 h 47 min
